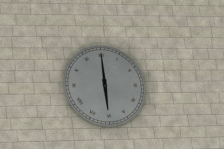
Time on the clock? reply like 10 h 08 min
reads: 6 h 00 min
